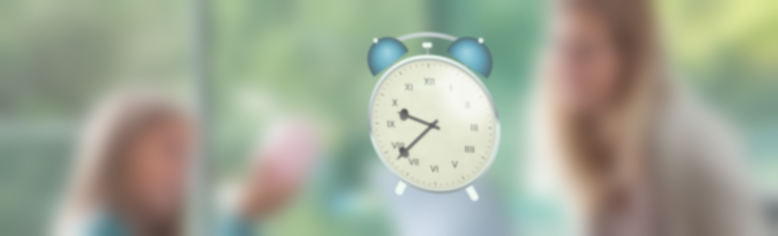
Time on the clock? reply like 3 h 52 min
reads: 9 h 38 min
